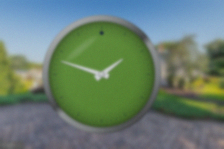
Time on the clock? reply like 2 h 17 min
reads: 1 h 48 min
